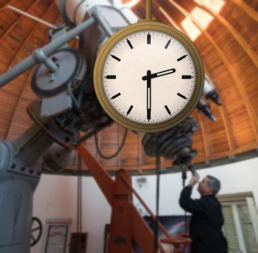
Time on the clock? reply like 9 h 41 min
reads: 2 h 30 min
